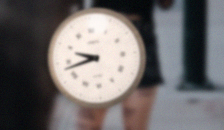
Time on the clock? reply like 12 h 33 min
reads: 9 h 43 min
